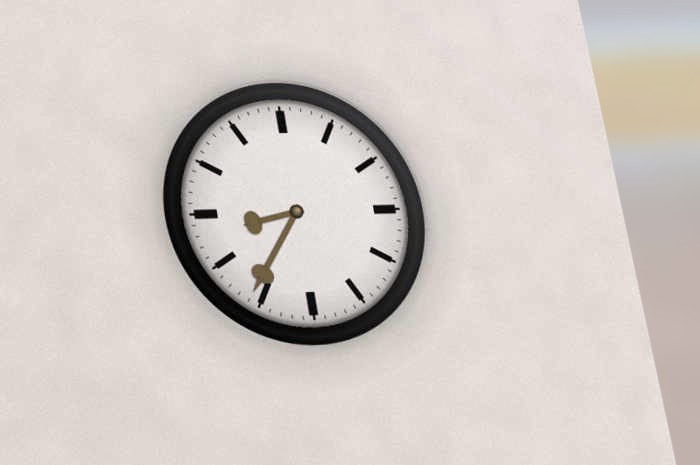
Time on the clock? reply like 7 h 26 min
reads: 8 h 36 min
